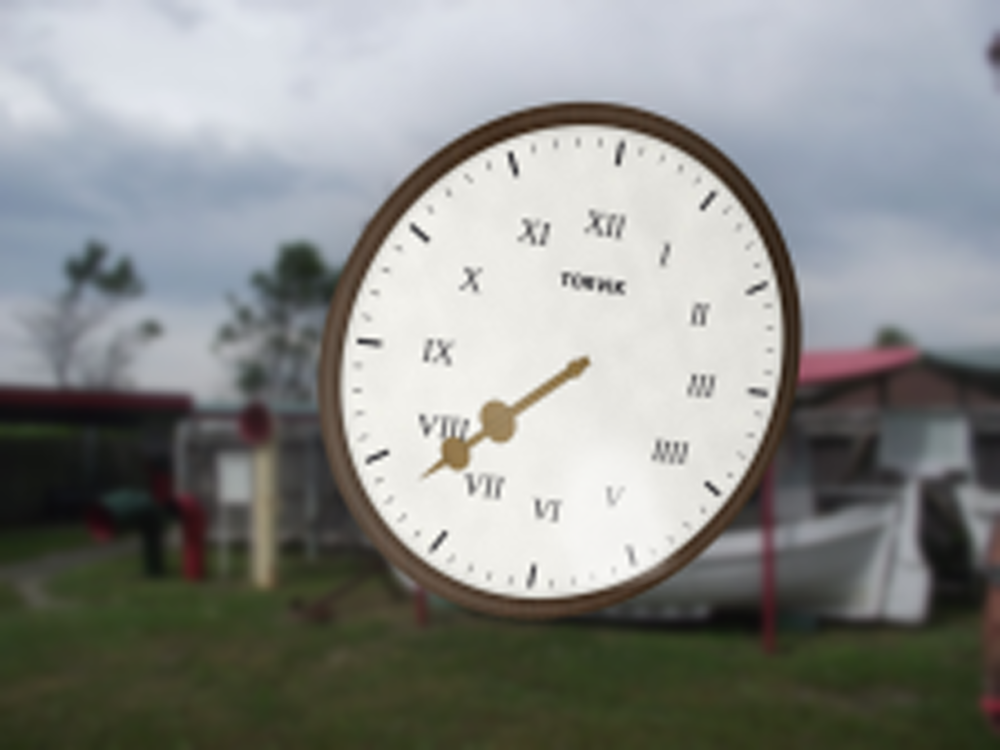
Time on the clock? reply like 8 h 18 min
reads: 7 h 38 min
